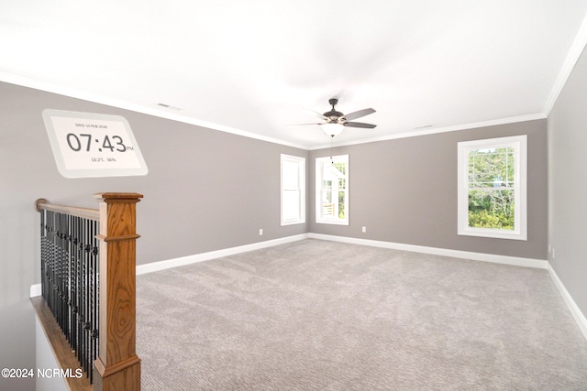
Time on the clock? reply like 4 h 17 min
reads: 7 h 43 min
